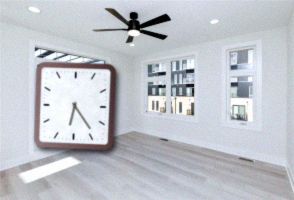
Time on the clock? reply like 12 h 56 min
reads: 6 h 24 min
